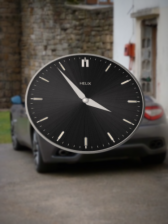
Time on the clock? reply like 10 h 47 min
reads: 3 h 54 min
